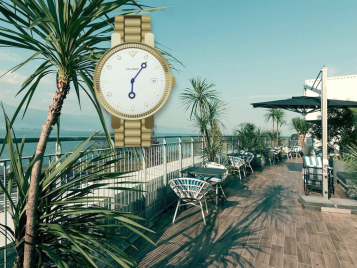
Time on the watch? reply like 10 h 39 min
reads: 6 h 06 min
